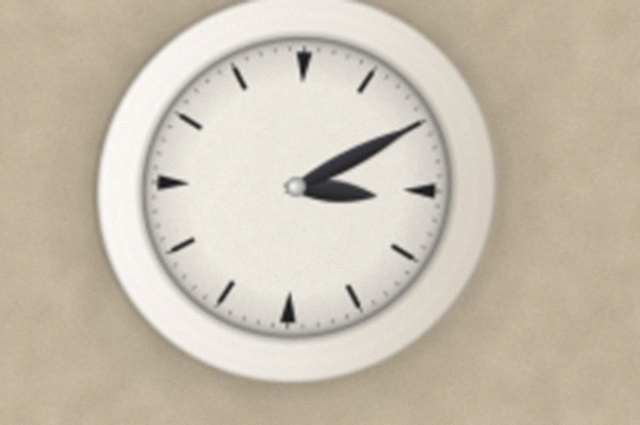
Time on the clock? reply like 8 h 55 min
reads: 3 h 10 min
